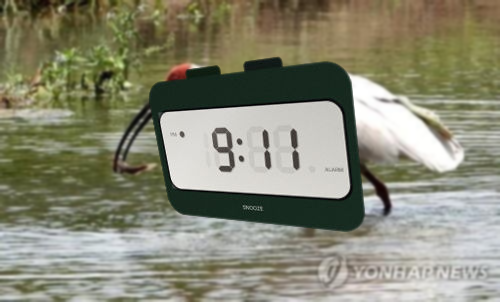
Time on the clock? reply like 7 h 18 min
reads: 9 h 11 min
